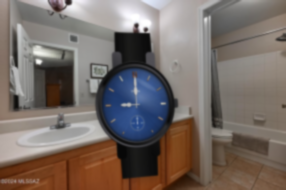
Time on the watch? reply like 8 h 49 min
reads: 9 h 00 min
